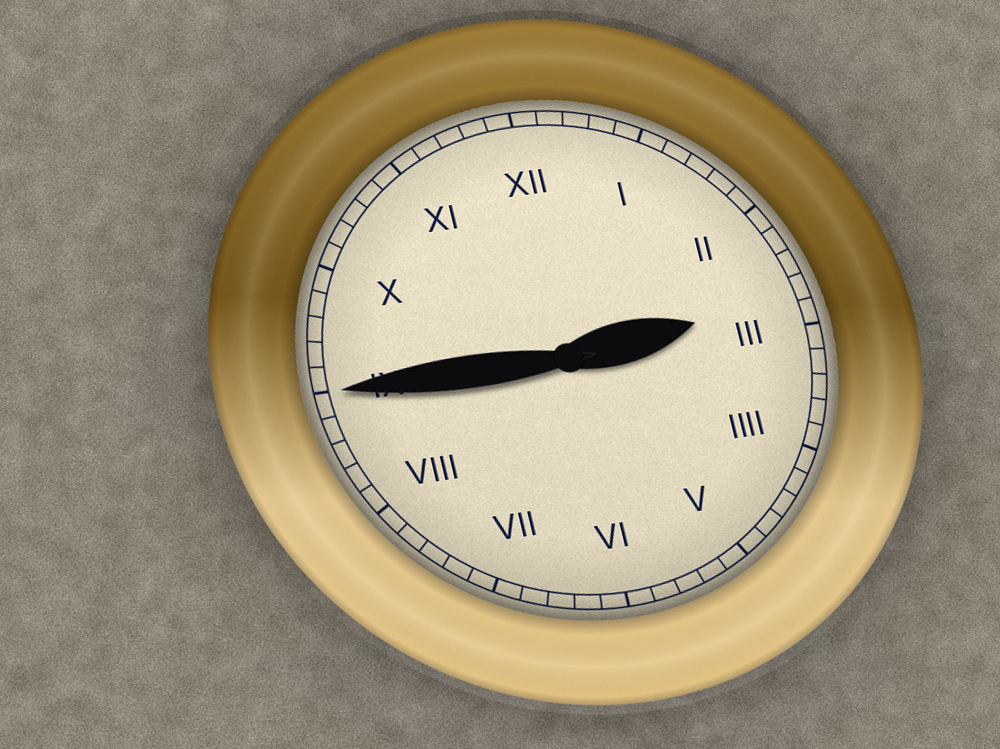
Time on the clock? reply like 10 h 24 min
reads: 2 h 45 min
